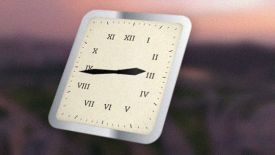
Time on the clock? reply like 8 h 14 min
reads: 2 h 44 min
